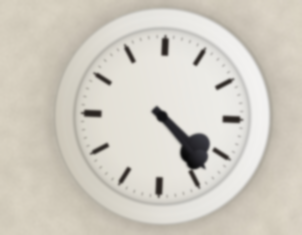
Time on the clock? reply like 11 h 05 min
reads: 4 h 23 min
